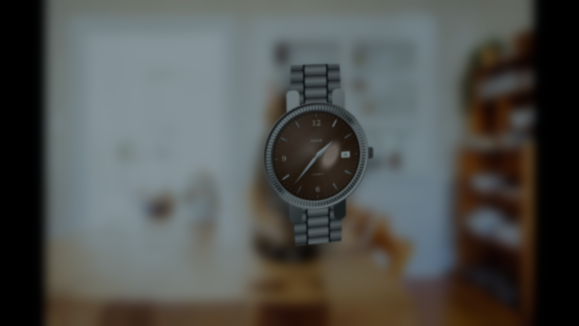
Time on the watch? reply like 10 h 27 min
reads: 1 h 37 min
